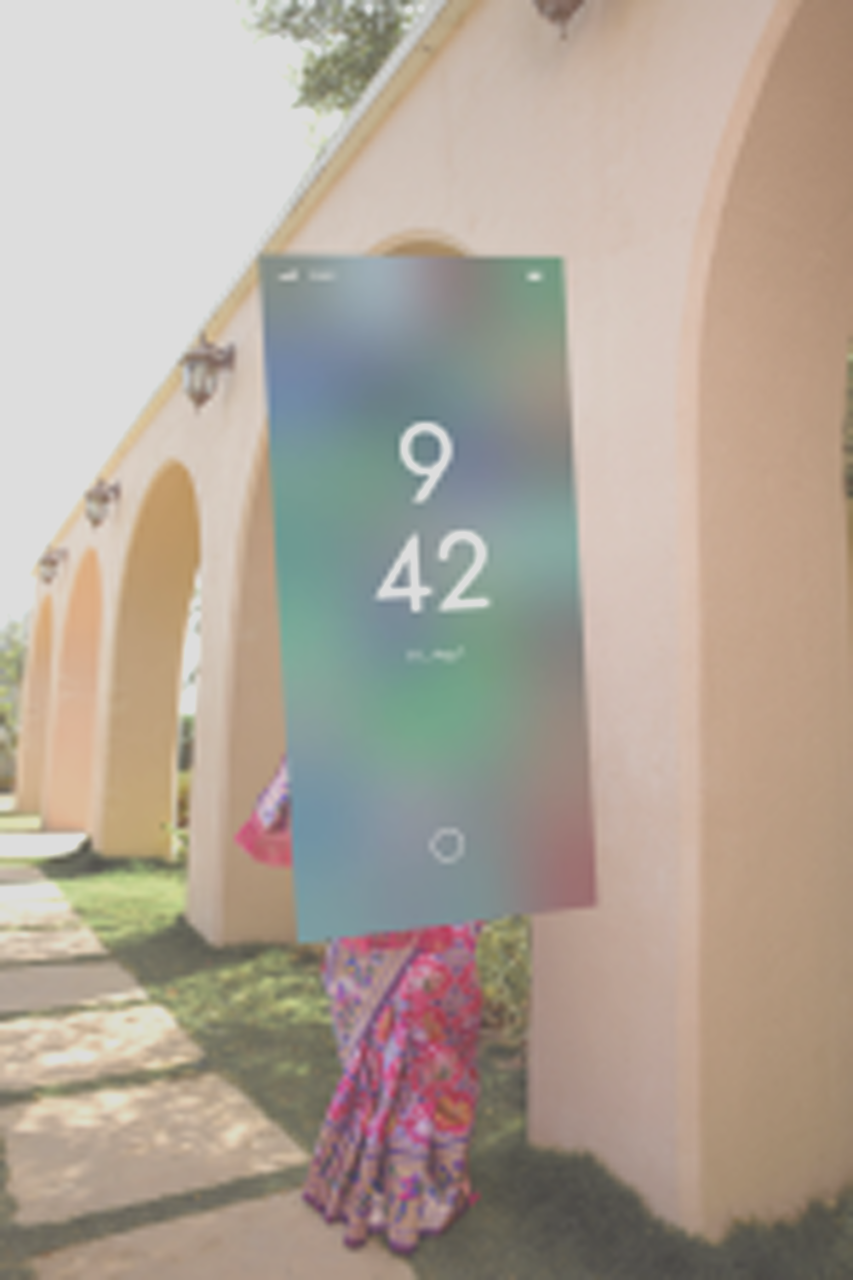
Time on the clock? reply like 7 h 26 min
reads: 9 h 42 min
